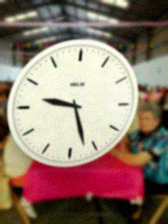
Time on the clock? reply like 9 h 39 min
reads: 9 h 27 min
